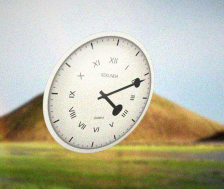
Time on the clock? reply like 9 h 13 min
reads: 4 h 11 min
